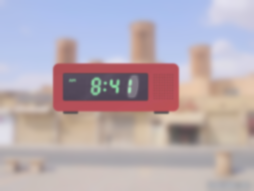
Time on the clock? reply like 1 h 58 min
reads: 8 h 41 min
